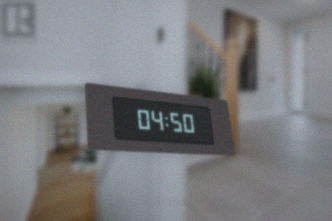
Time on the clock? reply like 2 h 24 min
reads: 4 h 50 min
